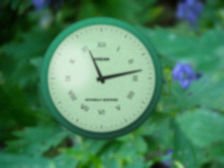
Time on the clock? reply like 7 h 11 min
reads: 11 h 13 min
